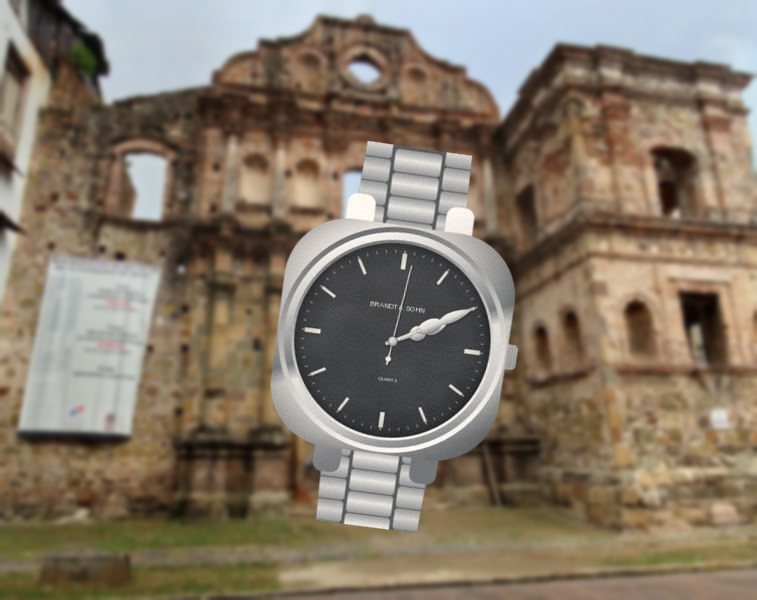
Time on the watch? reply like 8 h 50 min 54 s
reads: 2 h 10 min 01 s
